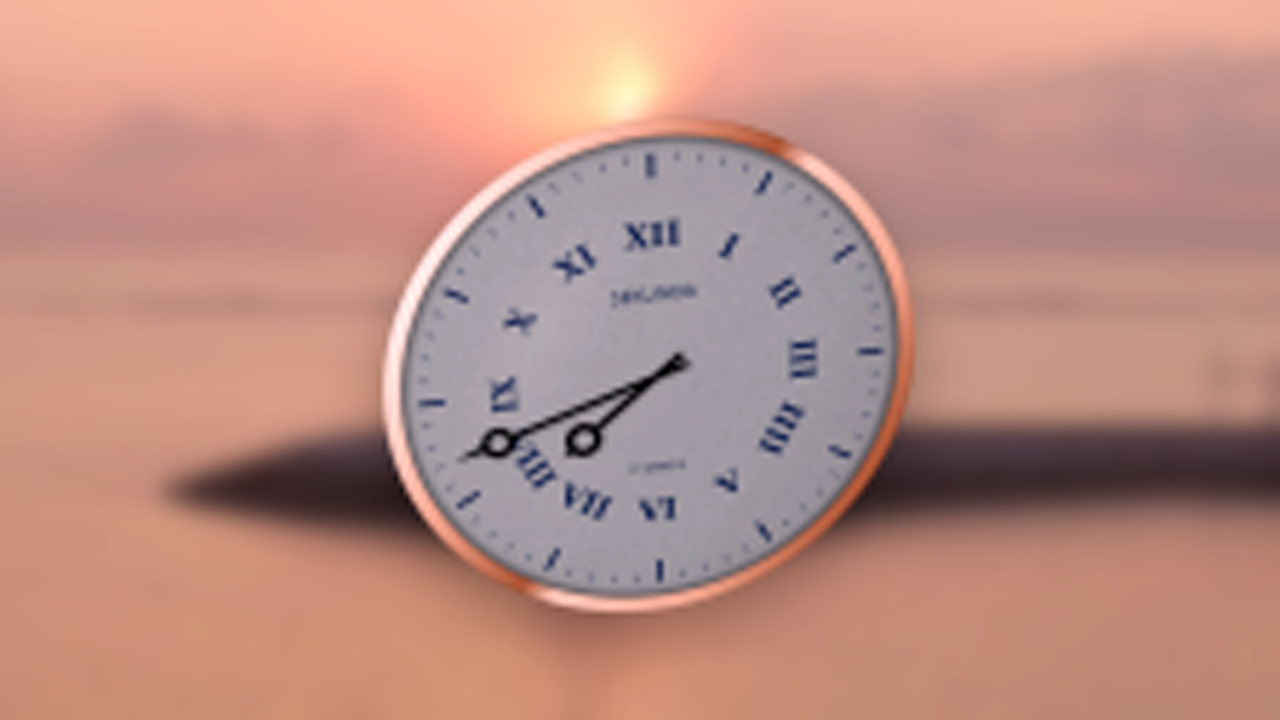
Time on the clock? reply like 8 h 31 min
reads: 7 h 42 min
